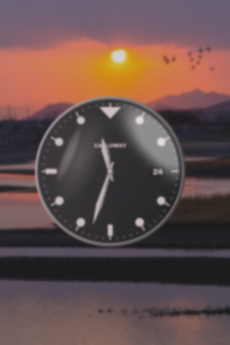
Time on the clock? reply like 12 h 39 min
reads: 11 h 33 min
